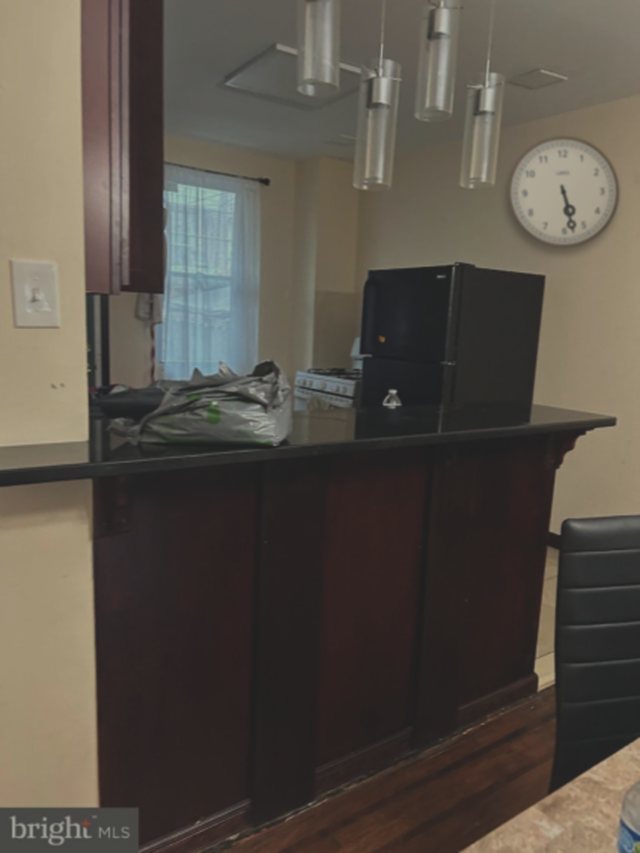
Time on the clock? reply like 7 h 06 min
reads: 5 h 28 min
